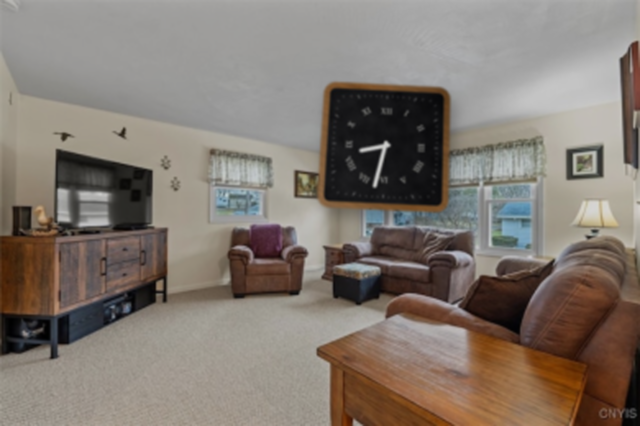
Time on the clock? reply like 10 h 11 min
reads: 8 h 32 min
